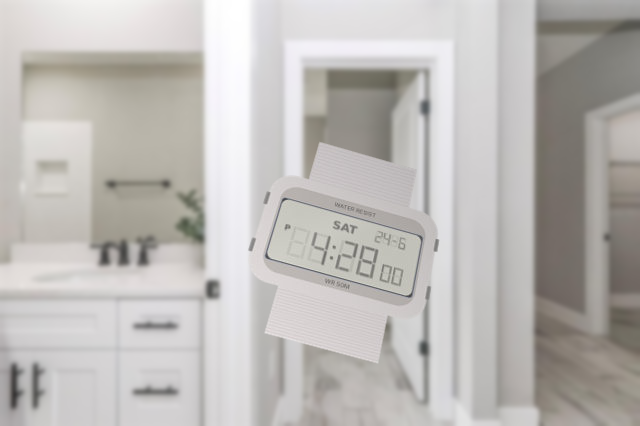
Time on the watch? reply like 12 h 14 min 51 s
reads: 4 h 28 min 00 s
